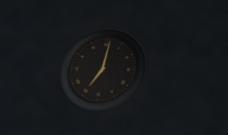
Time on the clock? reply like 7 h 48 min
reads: 7 h 01 min
